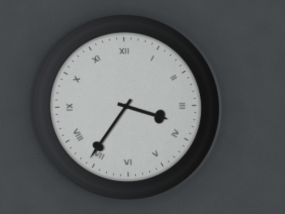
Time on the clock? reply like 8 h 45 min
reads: 3 h 36 min
